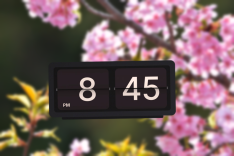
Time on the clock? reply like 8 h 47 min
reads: 8 h 45 min
